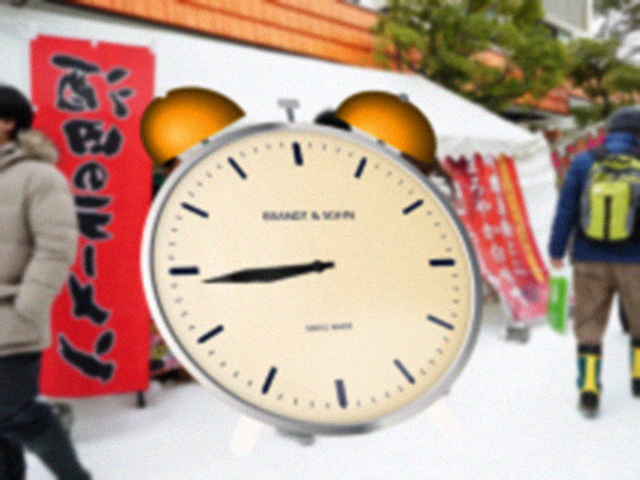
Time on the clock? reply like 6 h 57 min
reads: 8 h 44 min
